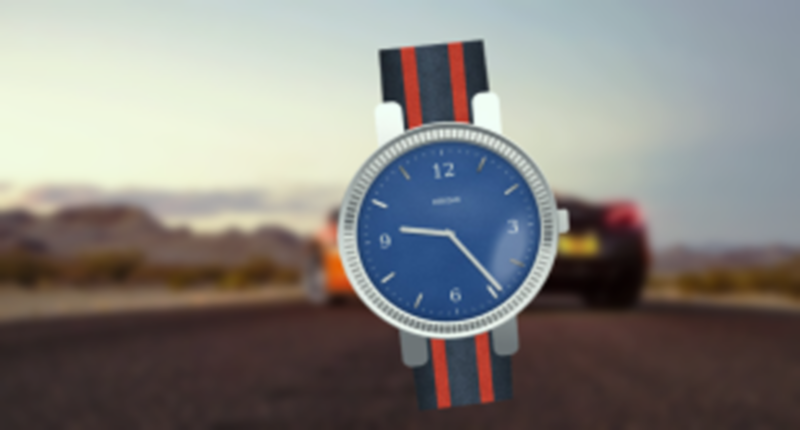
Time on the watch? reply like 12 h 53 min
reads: 9 h 24 min
